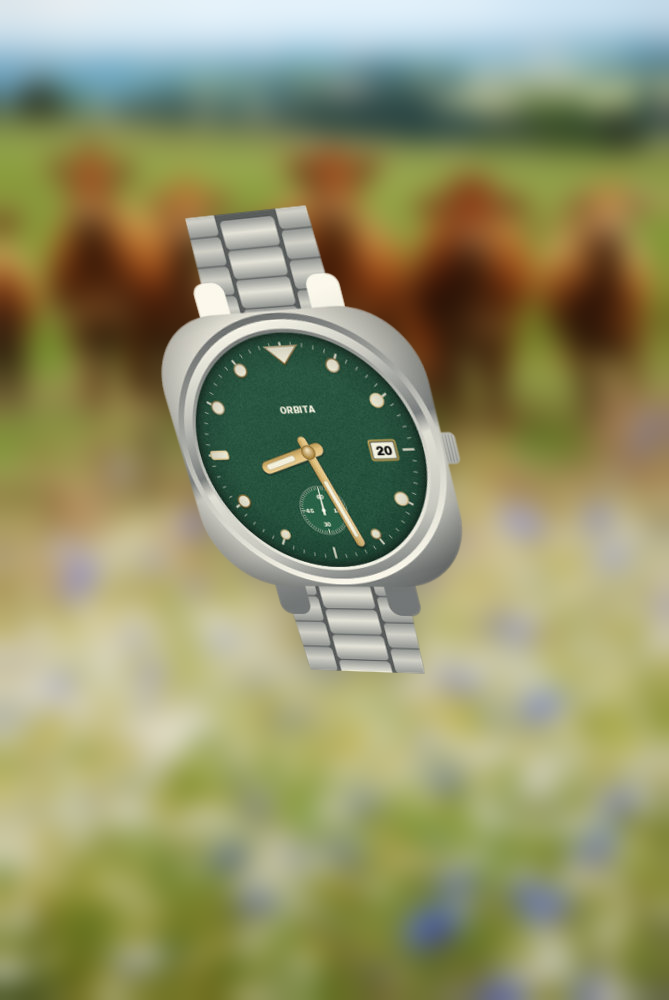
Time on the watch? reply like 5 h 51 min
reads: 8 h 27 min
